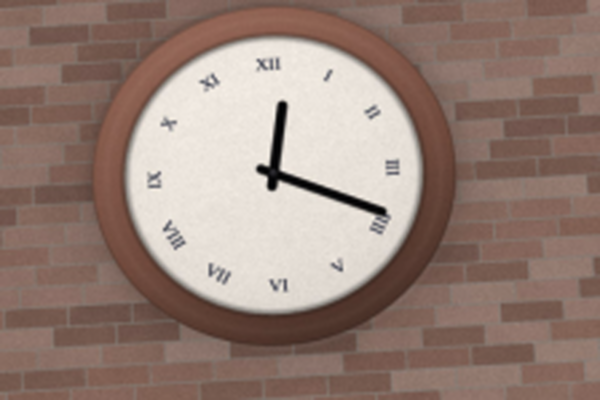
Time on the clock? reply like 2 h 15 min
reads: 12 h 19 min
